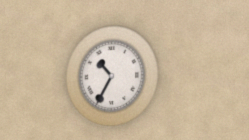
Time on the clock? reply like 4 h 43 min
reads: 10 h 35 min
